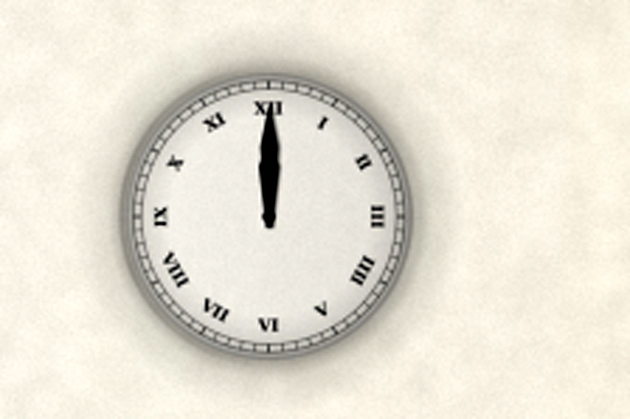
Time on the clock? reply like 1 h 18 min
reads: 12 h 00 min
